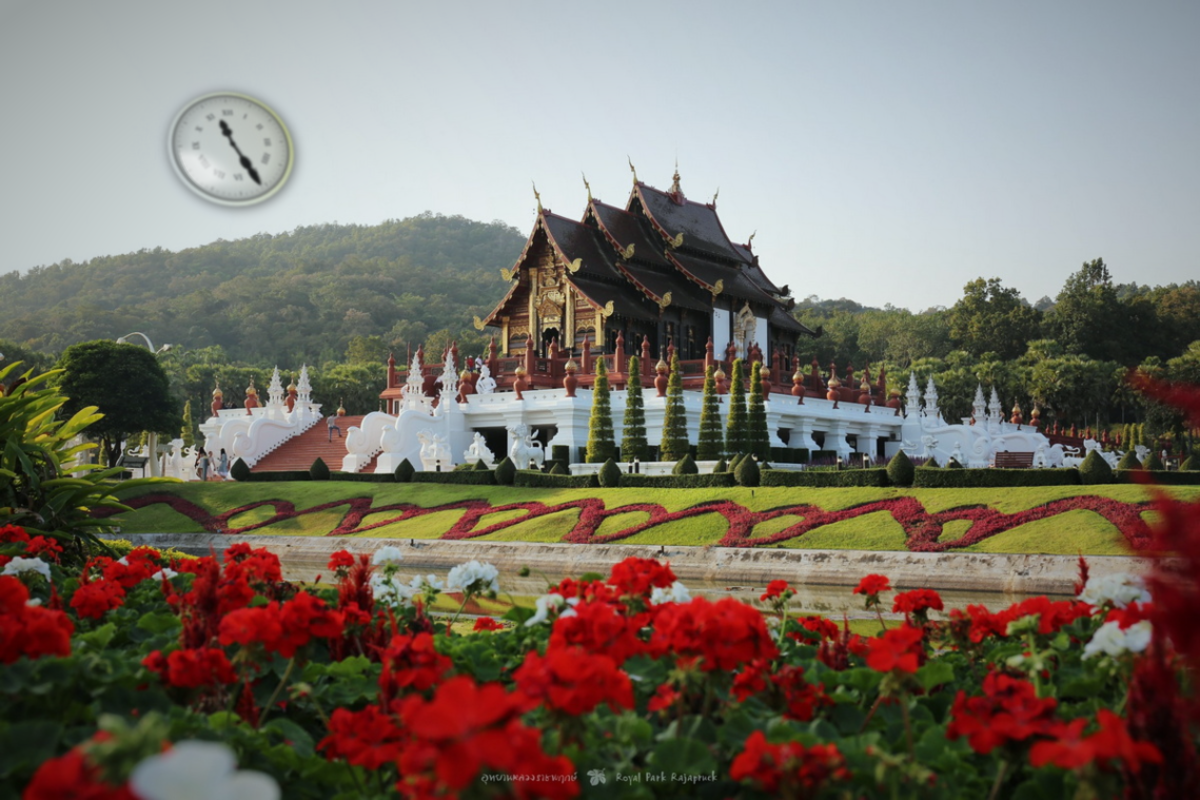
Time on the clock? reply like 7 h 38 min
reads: 11 h 26 min
